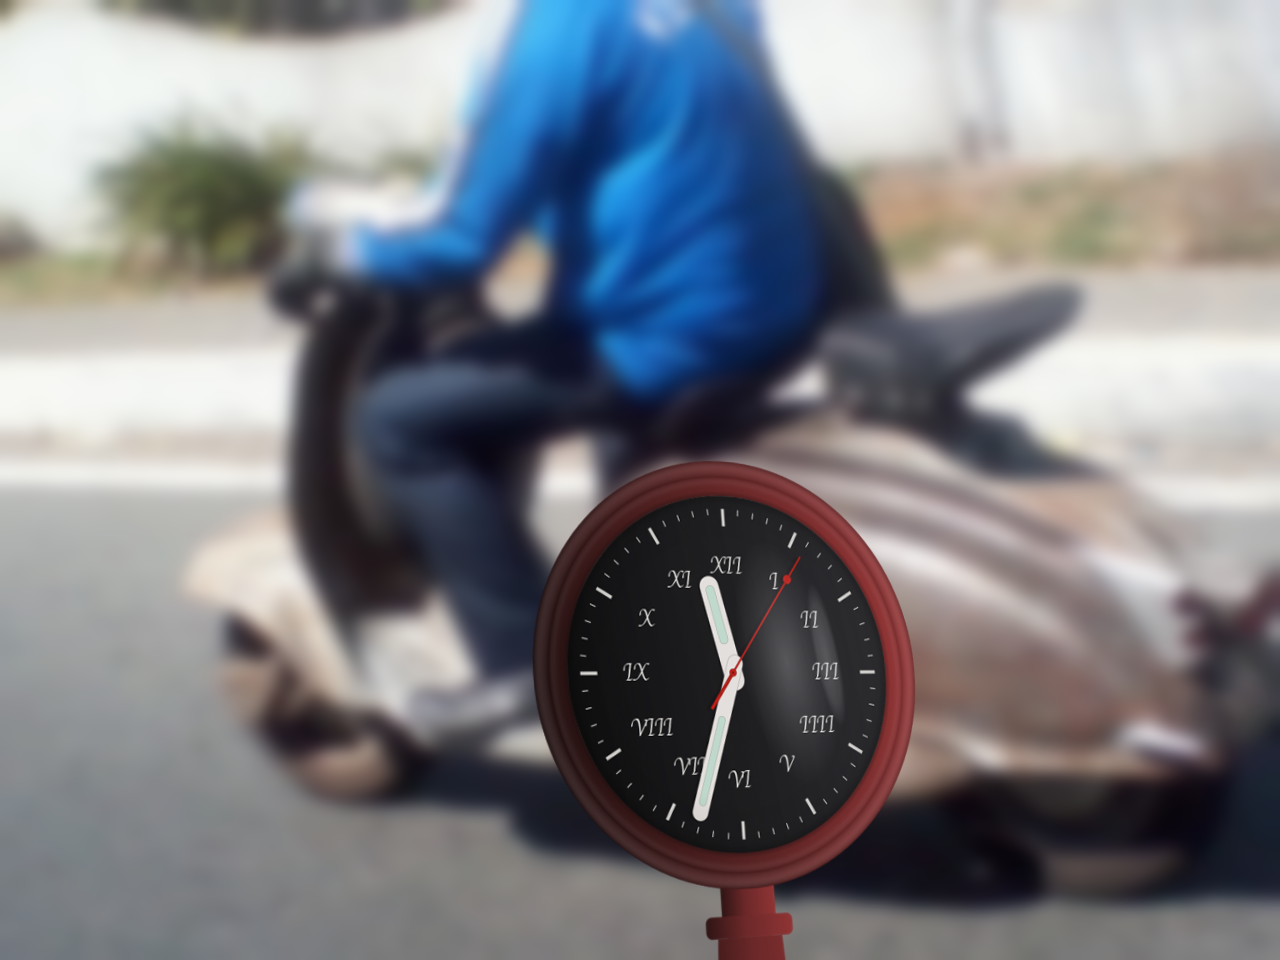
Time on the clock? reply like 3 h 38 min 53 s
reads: 11 h 33 min 06 s
